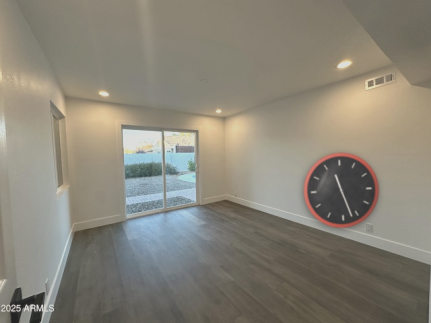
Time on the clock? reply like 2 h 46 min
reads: 11 h 27 min
